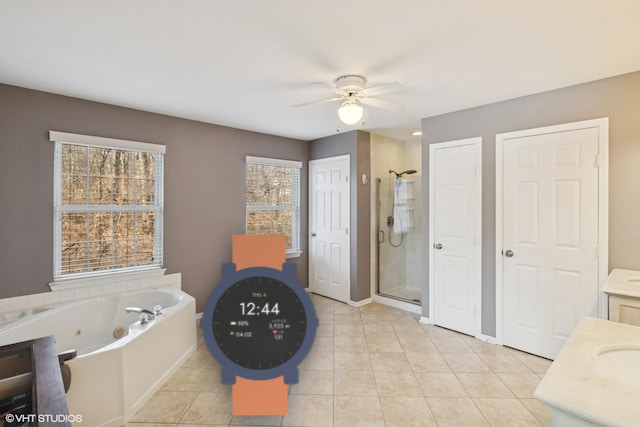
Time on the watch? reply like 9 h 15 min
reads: 12 h 44 min
